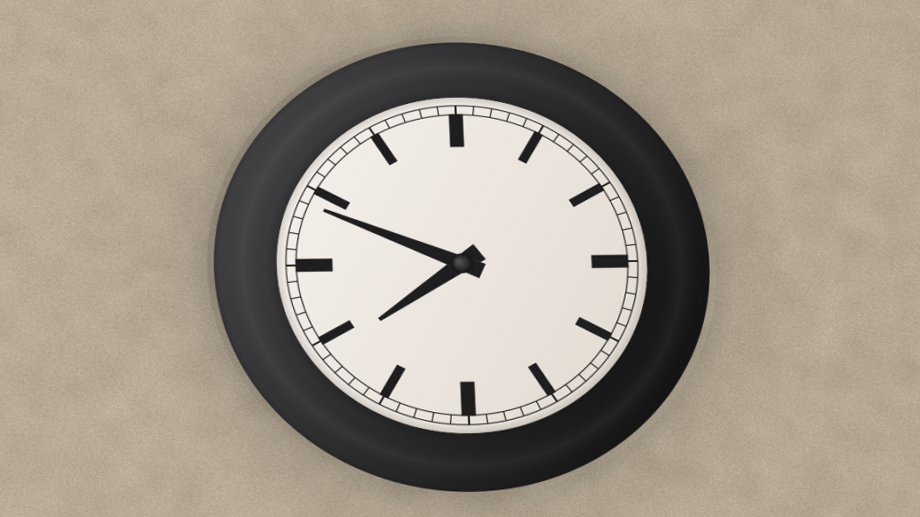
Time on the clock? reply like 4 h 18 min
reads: 7 h 49 min
